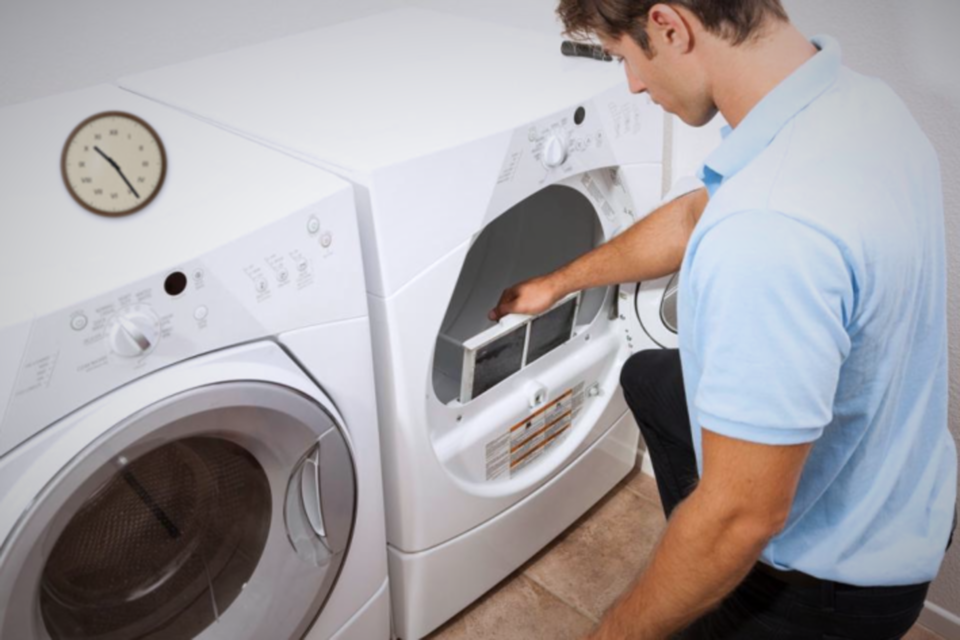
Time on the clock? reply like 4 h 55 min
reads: 10 h 24 min
